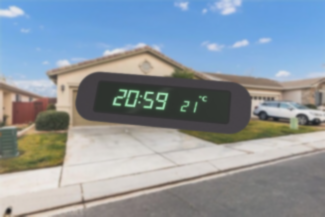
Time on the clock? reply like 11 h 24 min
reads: 20 h 59 min
